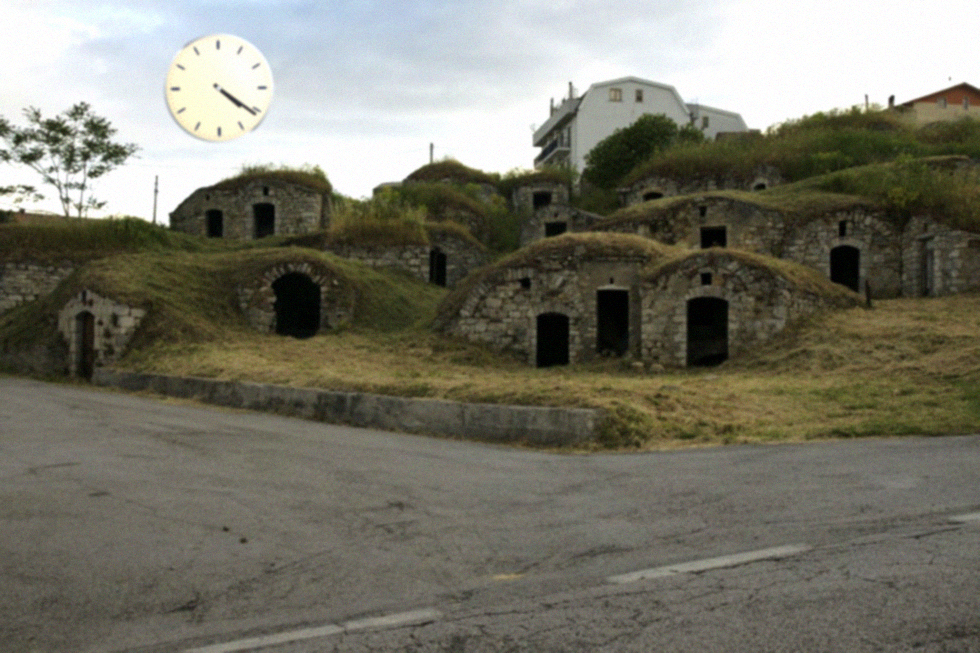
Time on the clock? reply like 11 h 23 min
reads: 4 h 21 min
